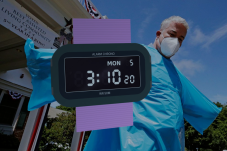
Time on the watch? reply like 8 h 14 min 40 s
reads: 3 h 10 min 20 s
